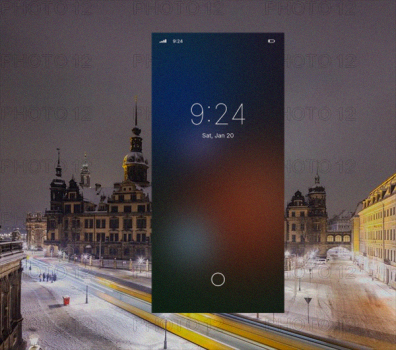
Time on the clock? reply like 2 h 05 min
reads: 9 h 24 min
